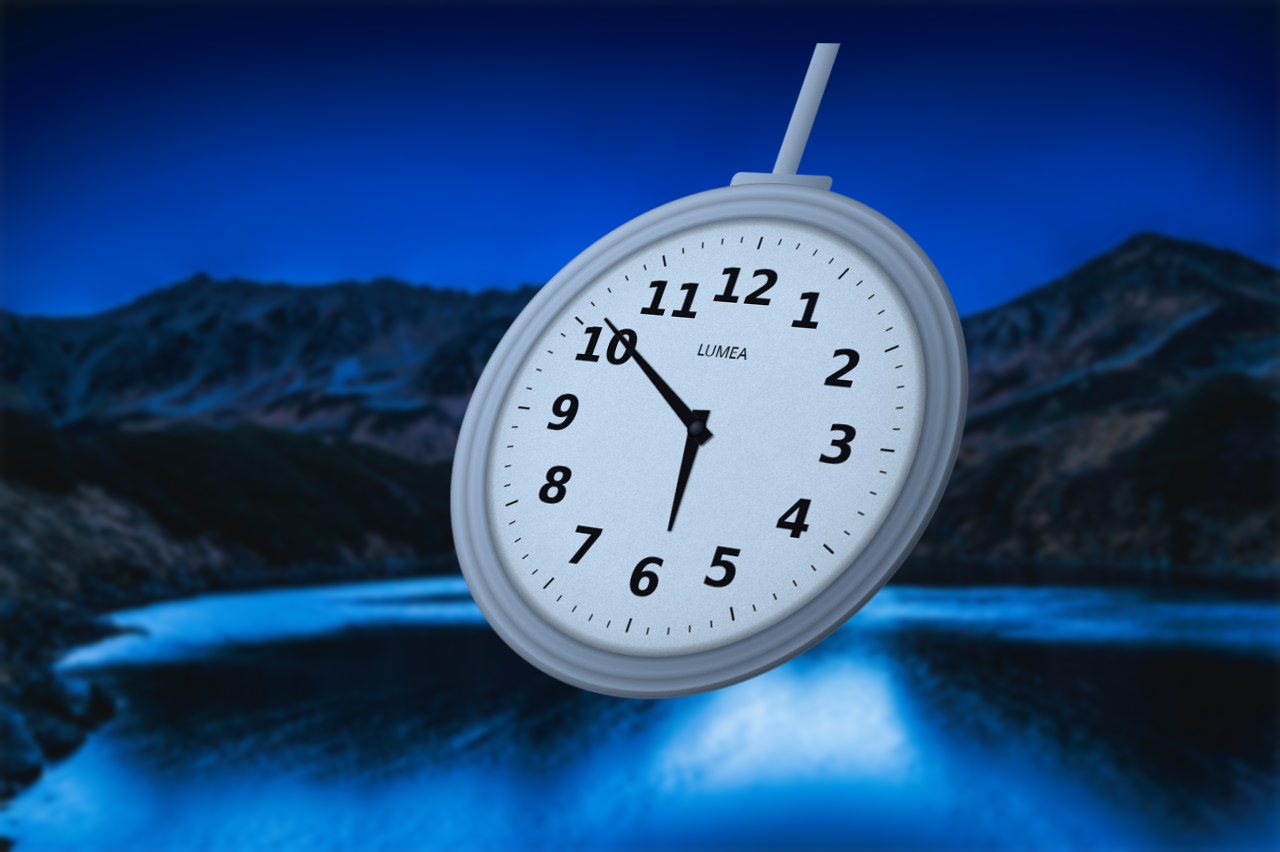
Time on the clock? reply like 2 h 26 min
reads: 5 h 51 min
